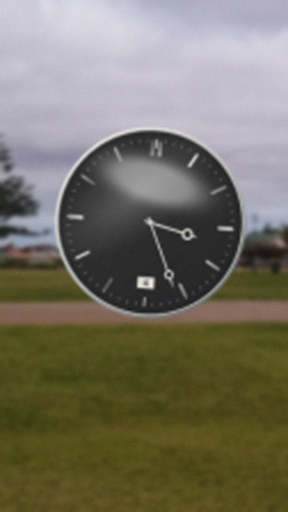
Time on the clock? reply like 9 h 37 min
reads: 3 h 26 min
